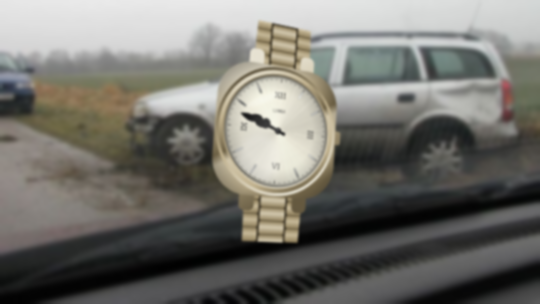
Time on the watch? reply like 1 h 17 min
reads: 9 h 48 min
